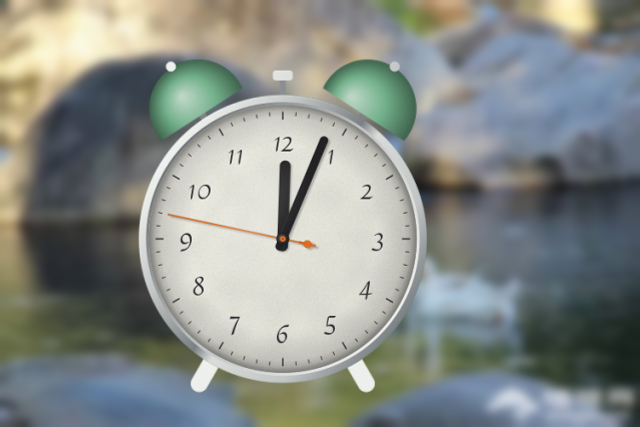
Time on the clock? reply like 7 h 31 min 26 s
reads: 12 h 03 min 47 s
